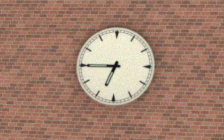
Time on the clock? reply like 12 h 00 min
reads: 6 h 45 min
